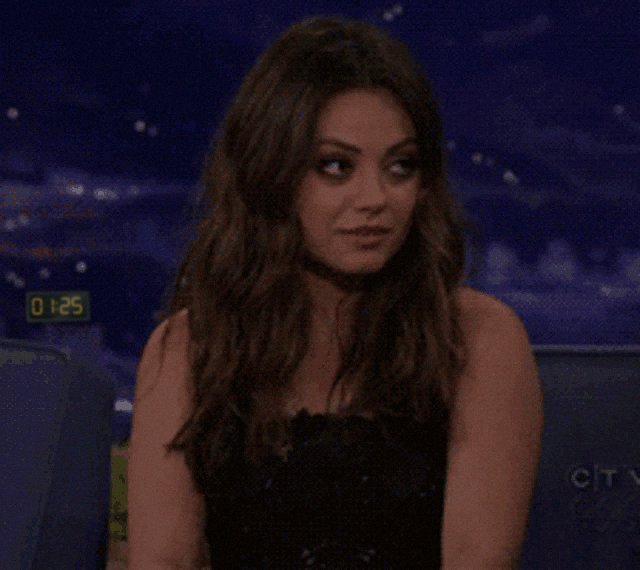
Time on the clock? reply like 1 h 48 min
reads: 1 h 25 min
